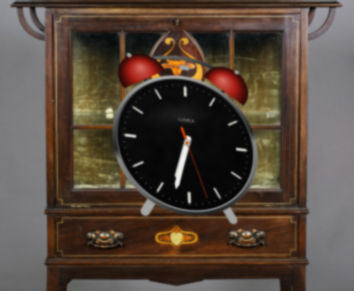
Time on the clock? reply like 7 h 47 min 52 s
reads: 6 h 32 min 27 s
